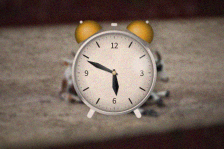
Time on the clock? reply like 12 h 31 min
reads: 5 h 49 min
